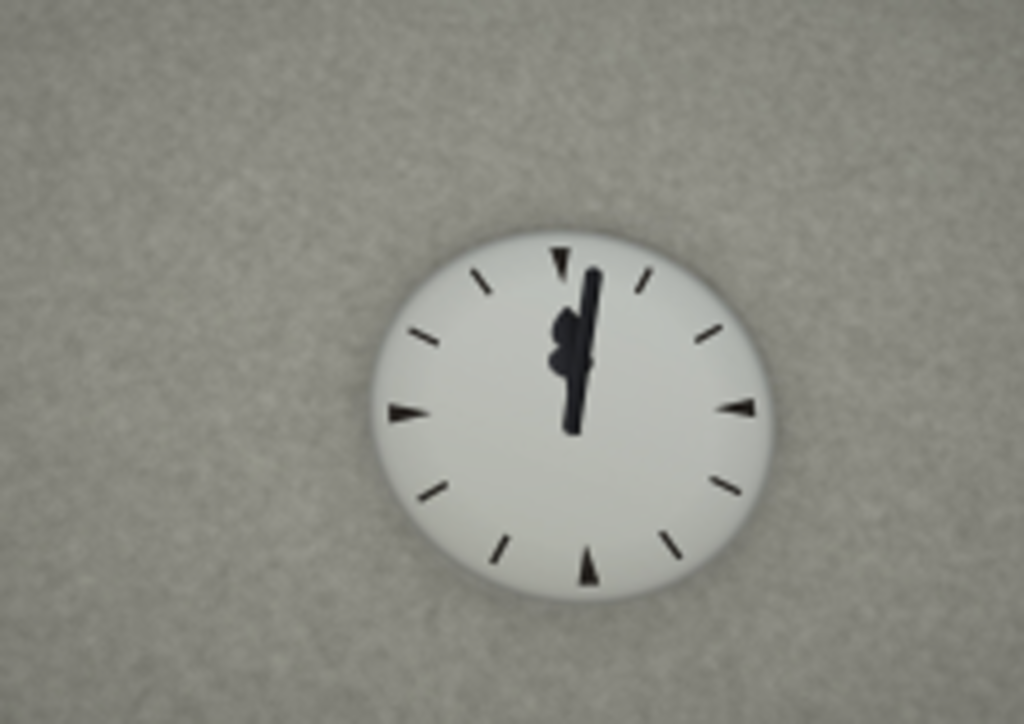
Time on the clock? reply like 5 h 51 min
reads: 12 h 02 min
